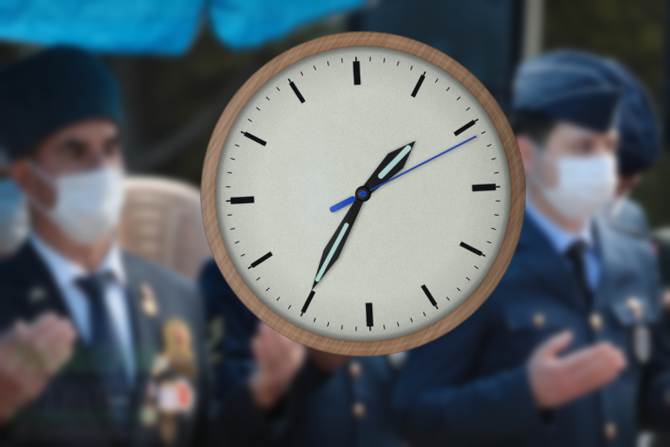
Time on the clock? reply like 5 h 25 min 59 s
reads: 1 h 35 min 11 s
